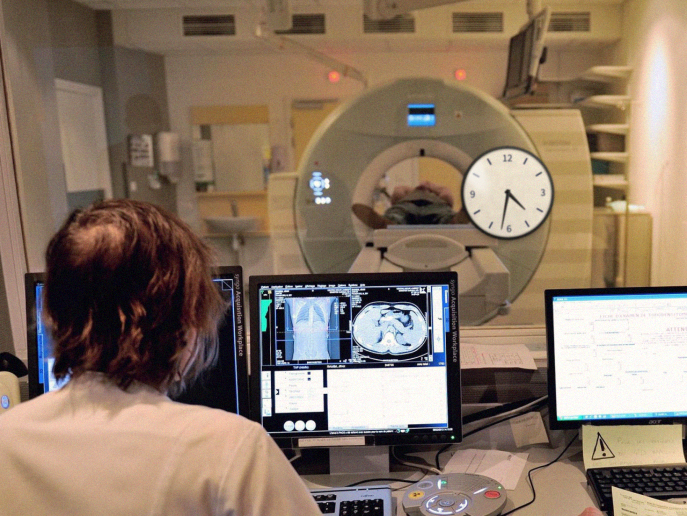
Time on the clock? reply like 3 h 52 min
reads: 4 h 32 min
